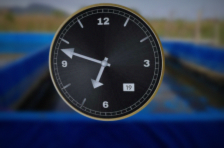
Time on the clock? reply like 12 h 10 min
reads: 6 h 48 min
